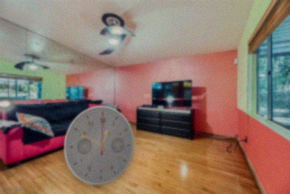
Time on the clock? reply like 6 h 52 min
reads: 12 h 50 min
